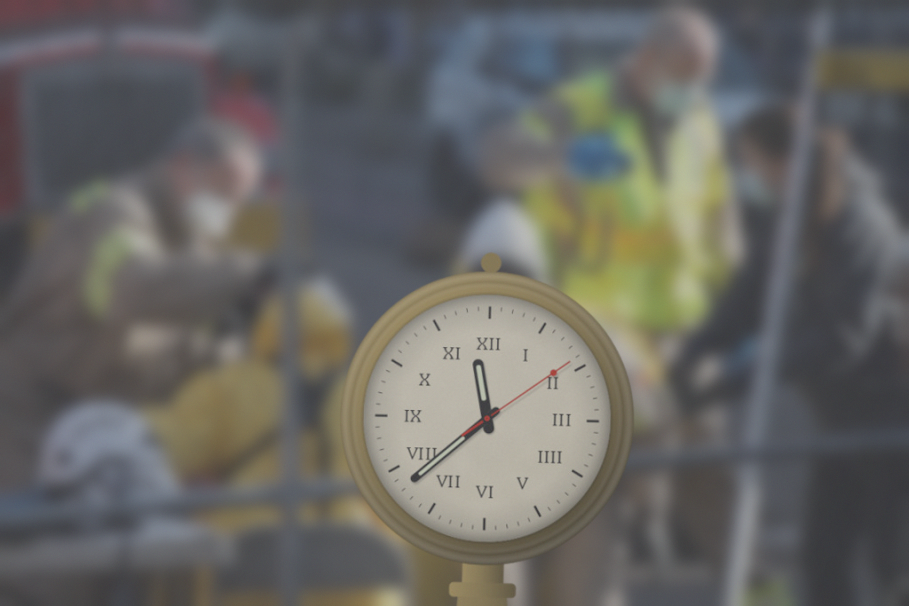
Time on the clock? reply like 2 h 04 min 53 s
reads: 11 h 38 min 09 s
